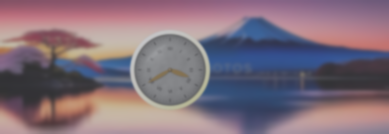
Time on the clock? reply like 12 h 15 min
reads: 3 h 40 min
